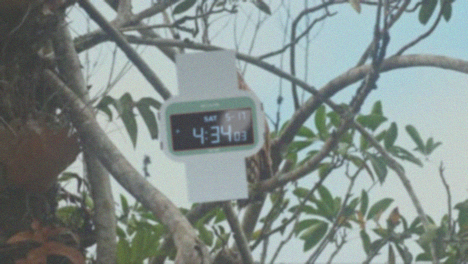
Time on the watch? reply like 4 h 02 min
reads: 4 h 34 min
